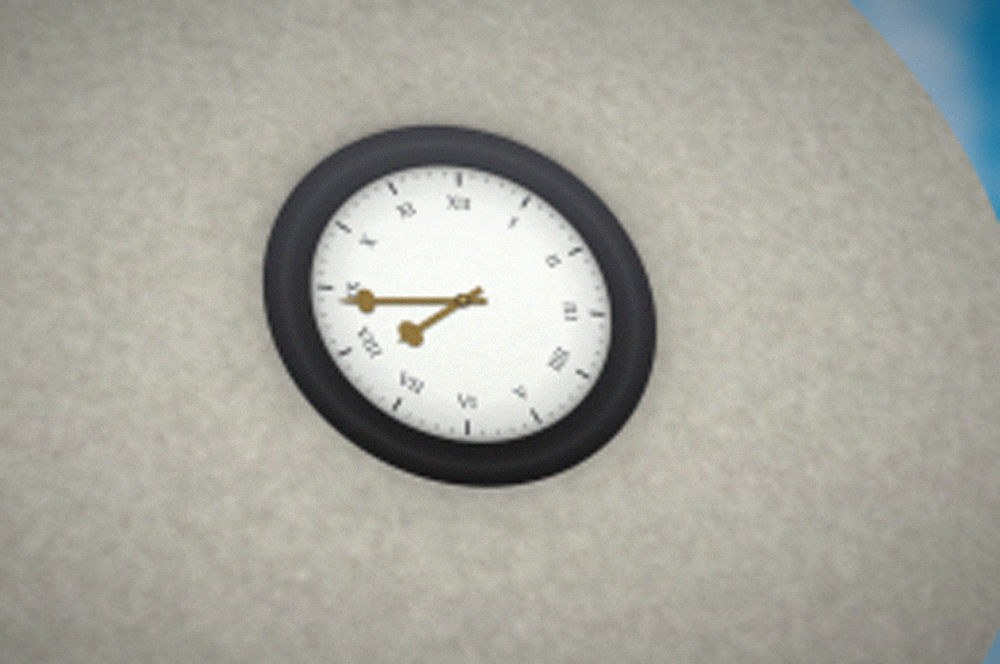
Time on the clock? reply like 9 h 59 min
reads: 7 h 44 min
